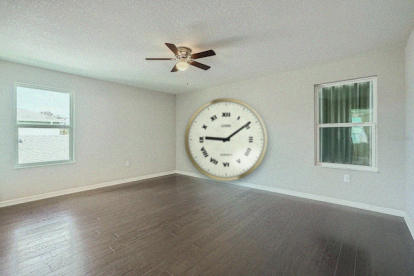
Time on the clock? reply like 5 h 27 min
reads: 9 h 09 min
